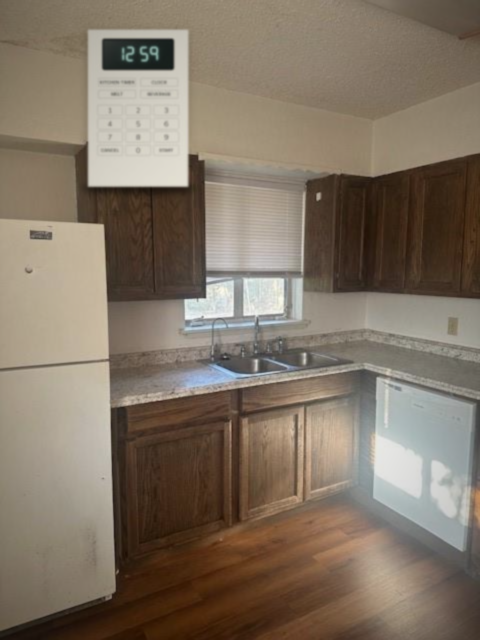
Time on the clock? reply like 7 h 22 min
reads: 12 h 59 min
